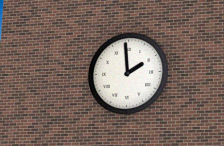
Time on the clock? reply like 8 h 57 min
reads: 1 h 59 min
